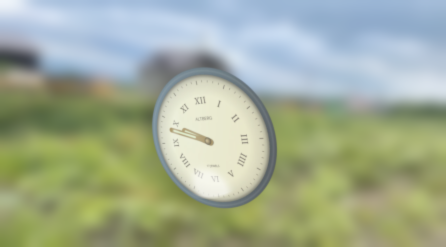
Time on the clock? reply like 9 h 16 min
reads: 9 h 48 min
